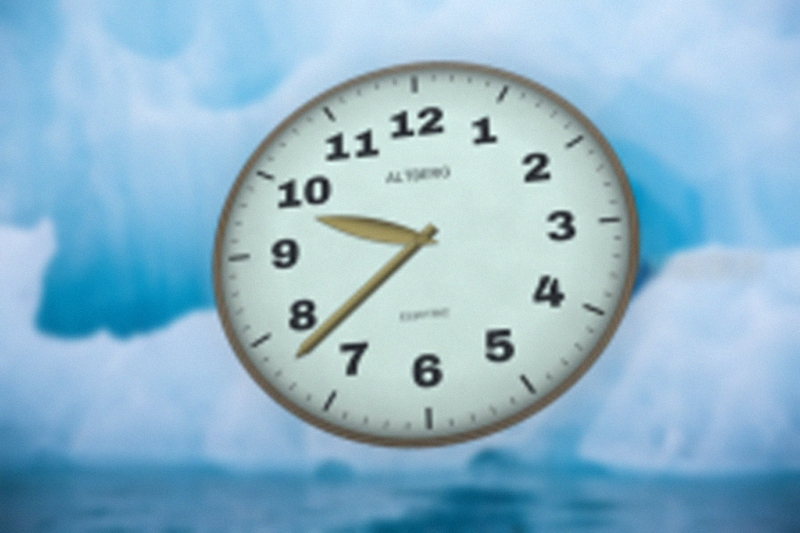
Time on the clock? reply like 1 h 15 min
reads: 9 h 38 min
